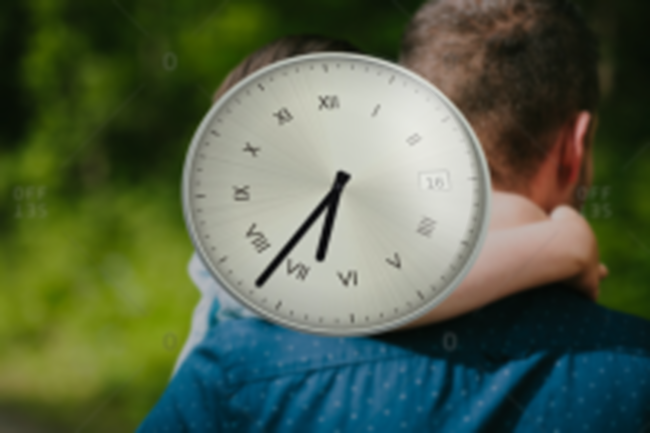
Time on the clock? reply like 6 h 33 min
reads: 6 h 37 min
